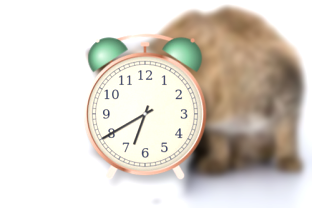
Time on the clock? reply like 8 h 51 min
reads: 6 h 40 min
